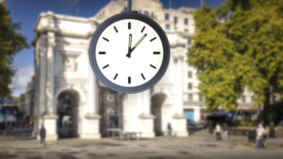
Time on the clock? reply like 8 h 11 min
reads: 12 h 07 min
